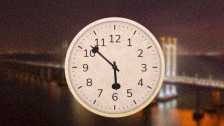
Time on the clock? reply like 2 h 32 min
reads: 5 h 52 min
